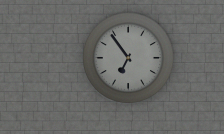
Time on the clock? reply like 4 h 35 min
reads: 6 h 54 min
